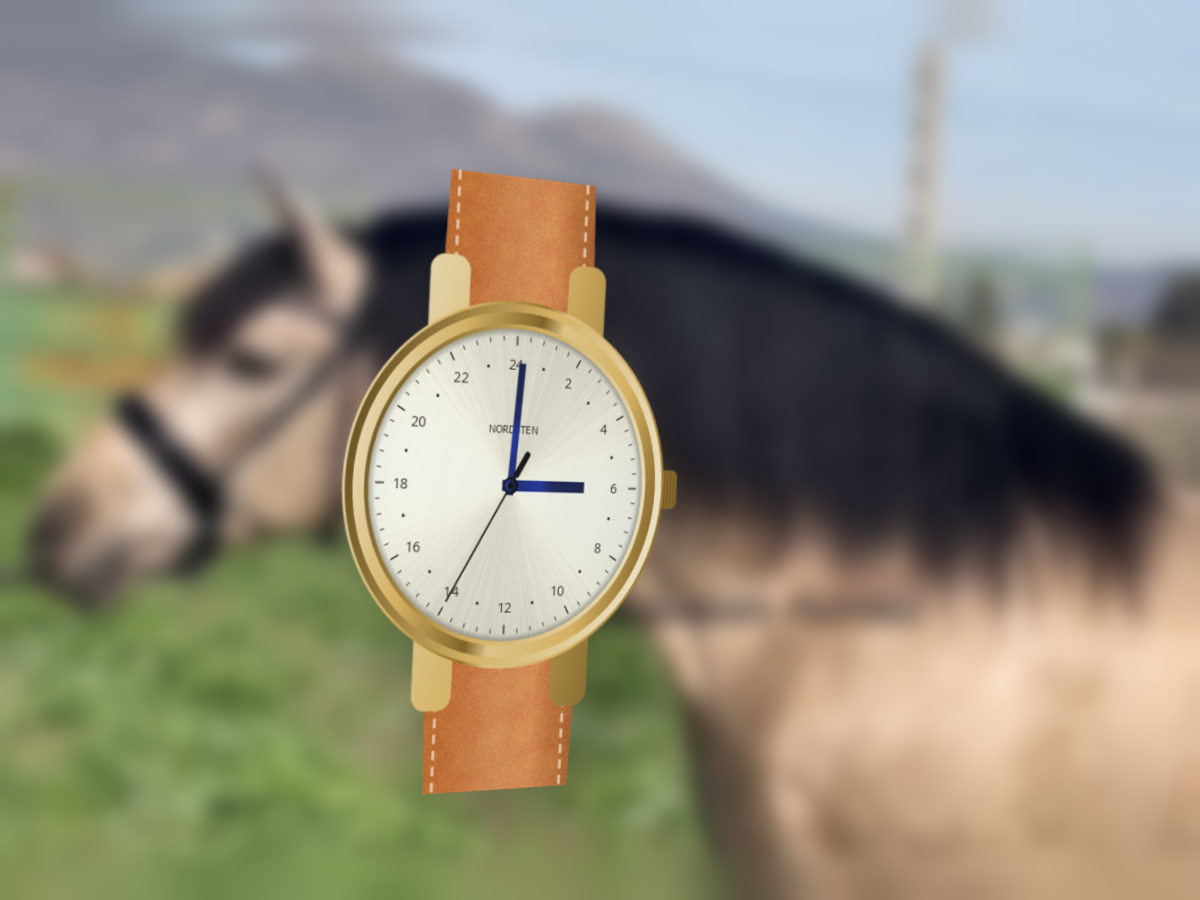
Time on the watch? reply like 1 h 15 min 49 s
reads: 6 h 00 min 35 s
